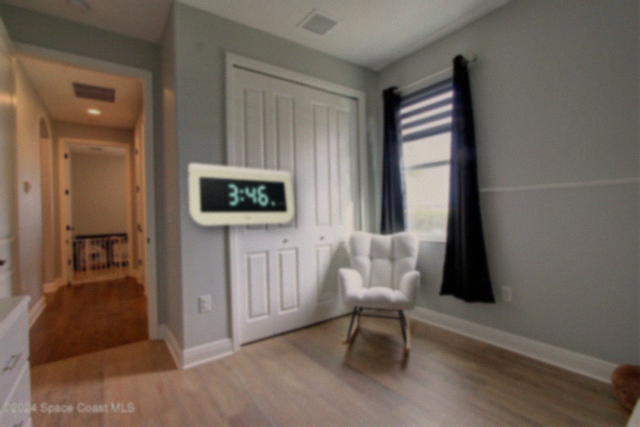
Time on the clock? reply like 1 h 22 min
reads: 3 h 46 min
